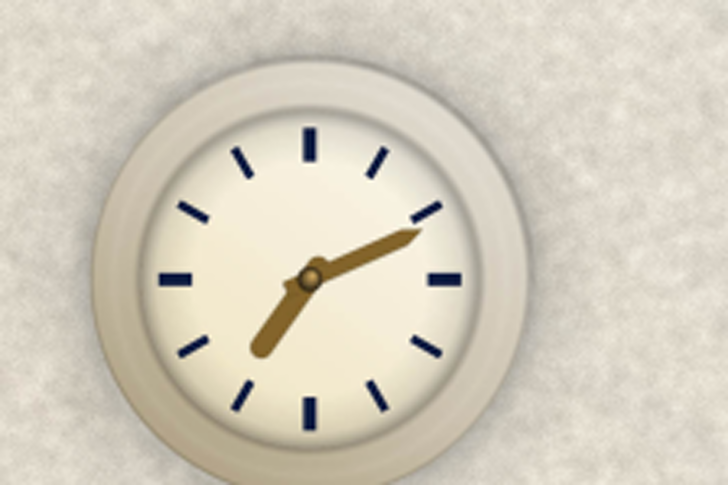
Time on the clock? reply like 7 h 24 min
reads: 7 h 11 min
